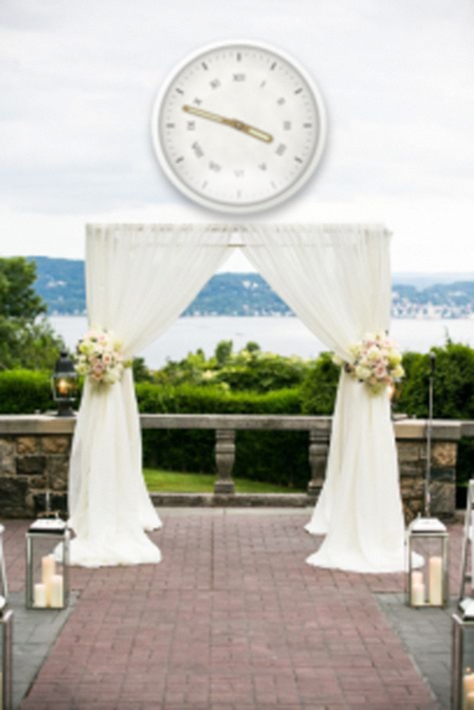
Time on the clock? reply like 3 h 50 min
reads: 3 h 48 min
